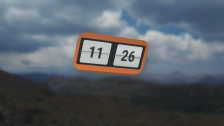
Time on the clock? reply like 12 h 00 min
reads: 11 h 26 min
